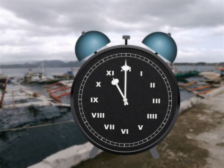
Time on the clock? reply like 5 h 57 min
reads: 11 h 00 min
